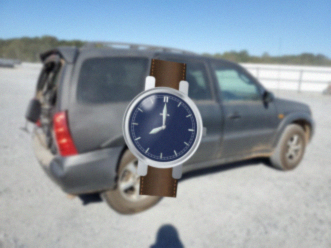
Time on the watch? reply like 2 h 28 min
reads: 8 h 00 min
